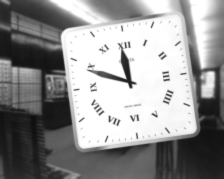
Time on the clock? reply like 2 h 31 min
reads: 11 h 49 min
